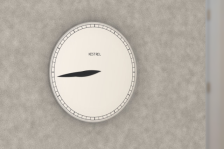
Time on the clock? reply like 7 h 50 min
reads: 8 h 44 min
